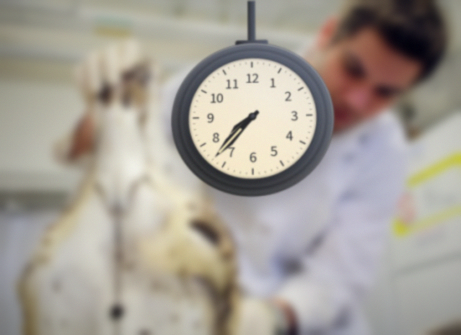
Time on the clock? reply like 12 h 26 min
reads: 7 h 37 min
